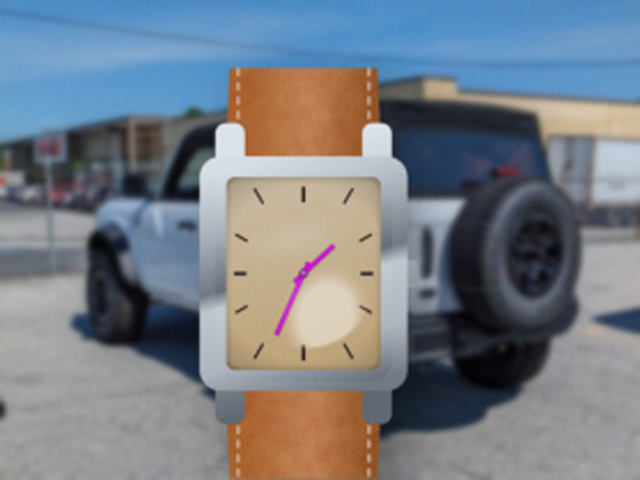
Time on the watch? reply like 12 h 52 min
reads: 1 h 34 min
